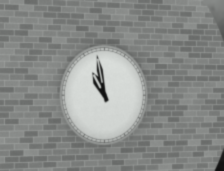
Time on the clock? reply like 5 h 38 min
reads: 10 h 58 min
